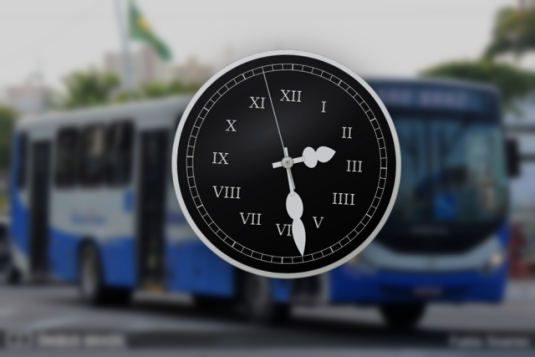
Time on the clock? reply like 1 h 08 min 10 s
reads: 2 h 27 min 57 s
